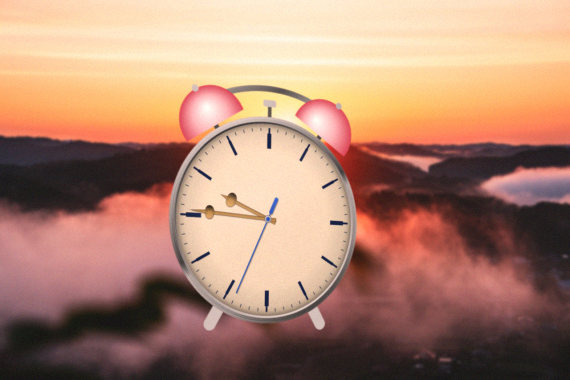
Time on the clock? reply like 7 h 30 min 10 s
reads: 9 h 45 min 34 s
